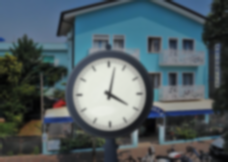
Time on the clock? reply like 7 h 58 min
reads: 4 h 02 min
